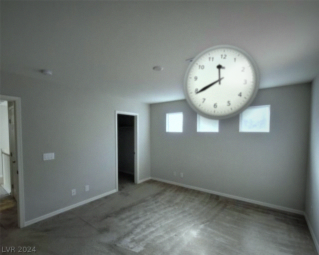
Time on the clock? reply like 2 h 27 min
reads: 11 h 39 min
